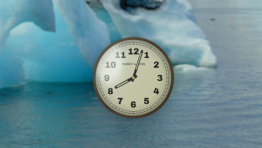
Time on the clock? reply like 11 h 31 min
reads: 8 h 03 min
